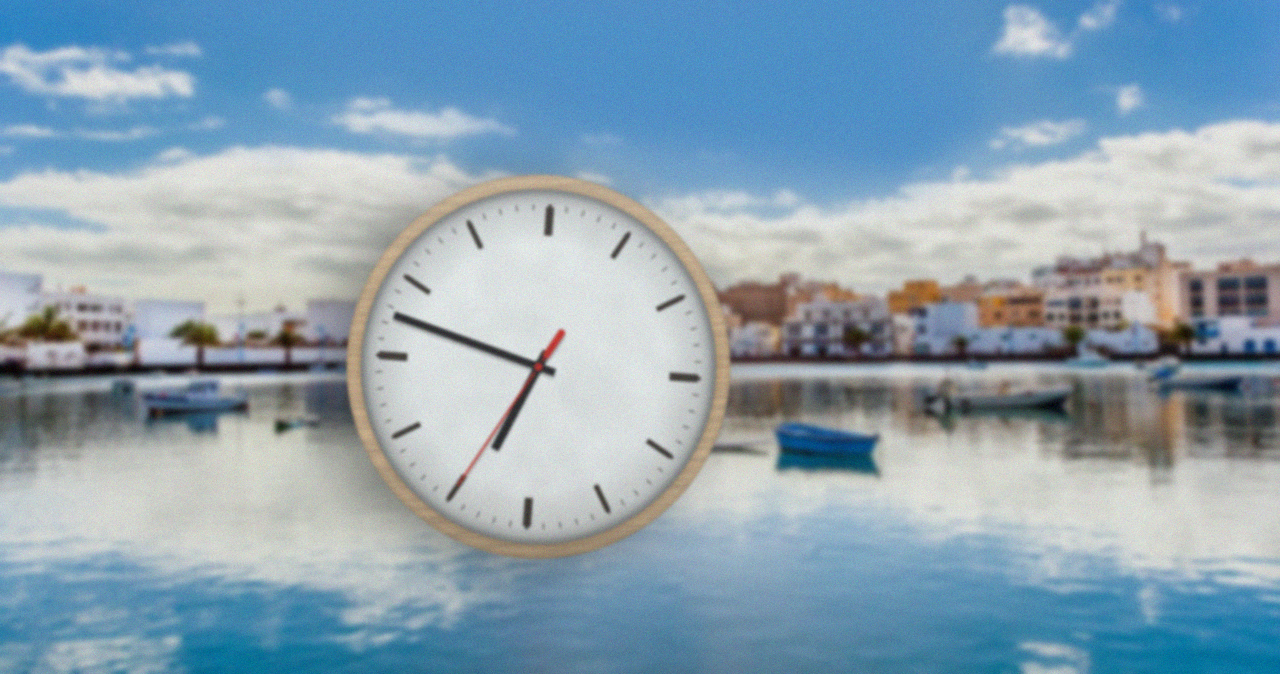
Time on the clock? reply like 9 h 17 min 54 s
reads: 6 h 47 min 35 s
